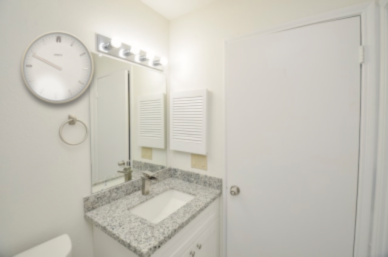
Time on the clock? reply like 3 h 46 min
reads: 9 h 49 min
